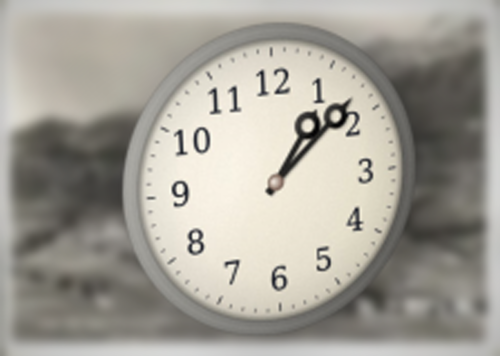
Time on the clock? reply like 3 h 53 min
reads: 1 h 08 min
